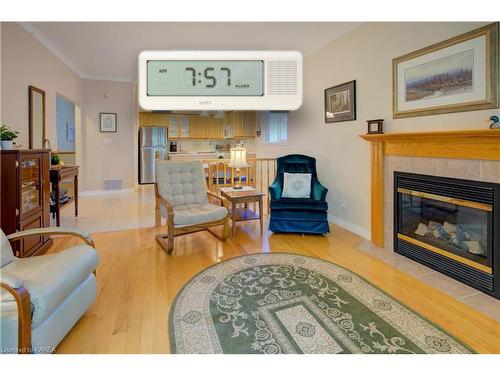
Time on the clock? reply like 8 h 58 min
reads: 7 h 57 min
